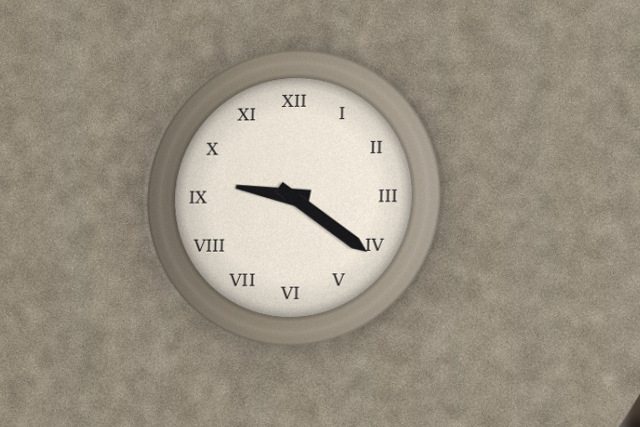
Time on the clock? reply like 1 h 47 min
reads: 9 h 21 min
